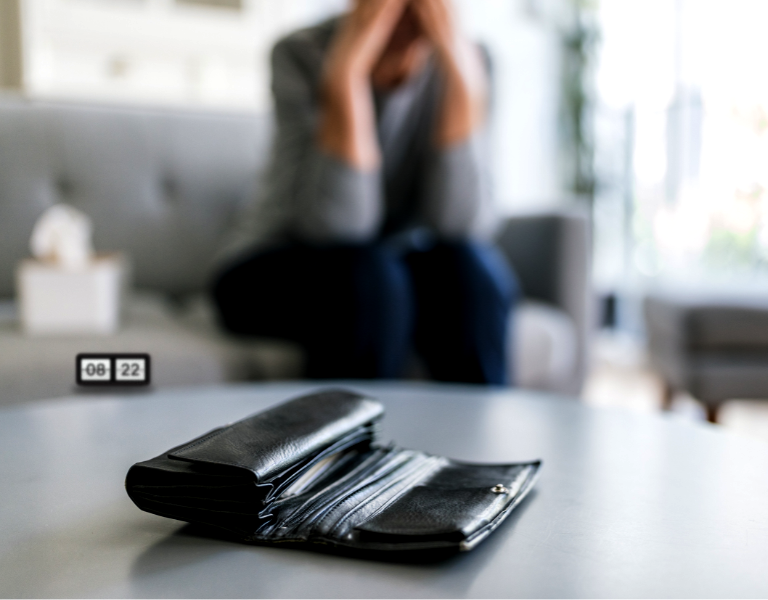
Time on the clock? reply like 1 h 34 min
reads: 8 h 22 min
